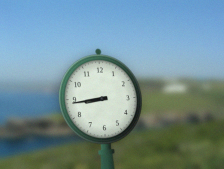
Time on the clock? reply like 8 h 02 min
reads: 8 h 44 min
